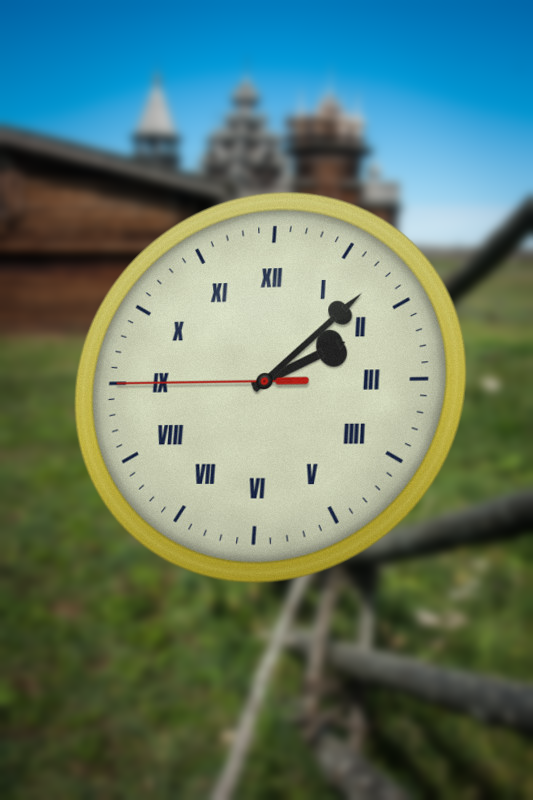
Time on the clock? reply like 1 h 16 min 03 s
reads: 2 h 07 min 45 s
